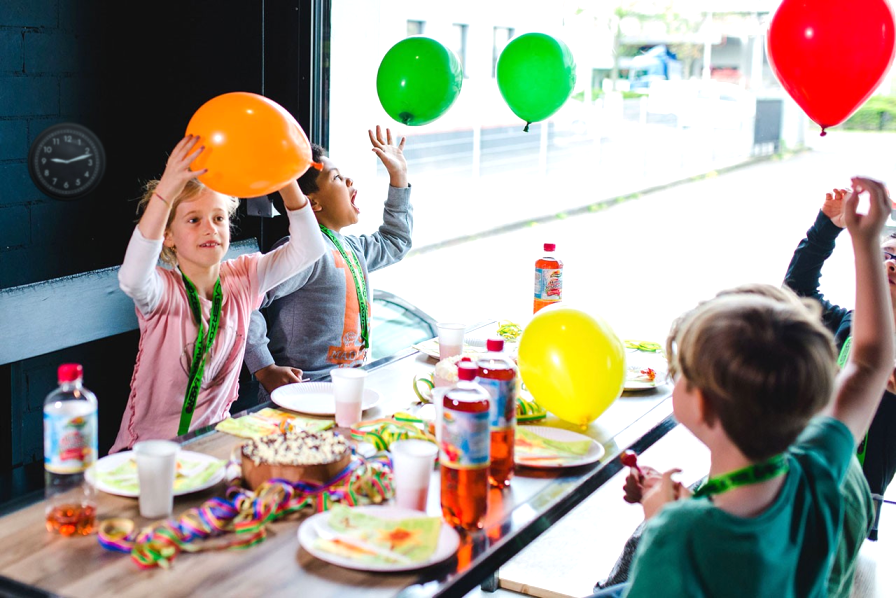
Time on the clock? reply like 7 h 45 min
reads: 9 h 12 min
